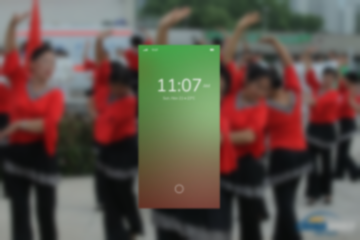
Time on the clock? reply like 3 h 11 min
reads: 11 h 07 min
